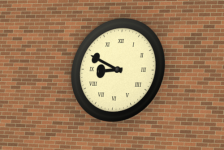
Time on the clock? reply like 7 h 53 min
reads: 8 h 49 min
